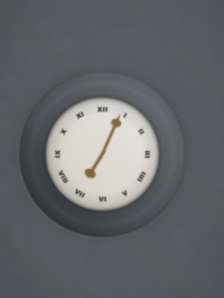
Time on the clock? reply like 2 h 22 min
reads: 7 h 04 min
